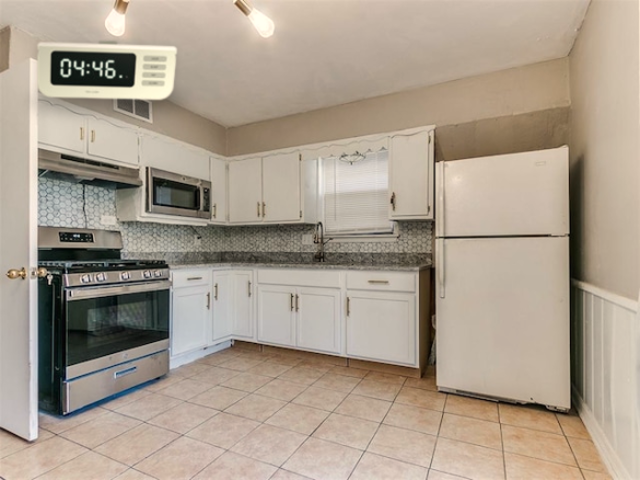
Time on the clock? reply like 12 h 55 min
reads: 4 h 46 min
